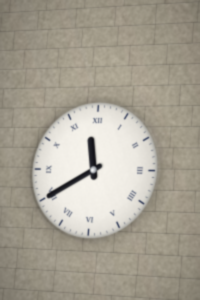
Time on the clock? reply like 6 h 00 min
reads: 11 h 40 min
